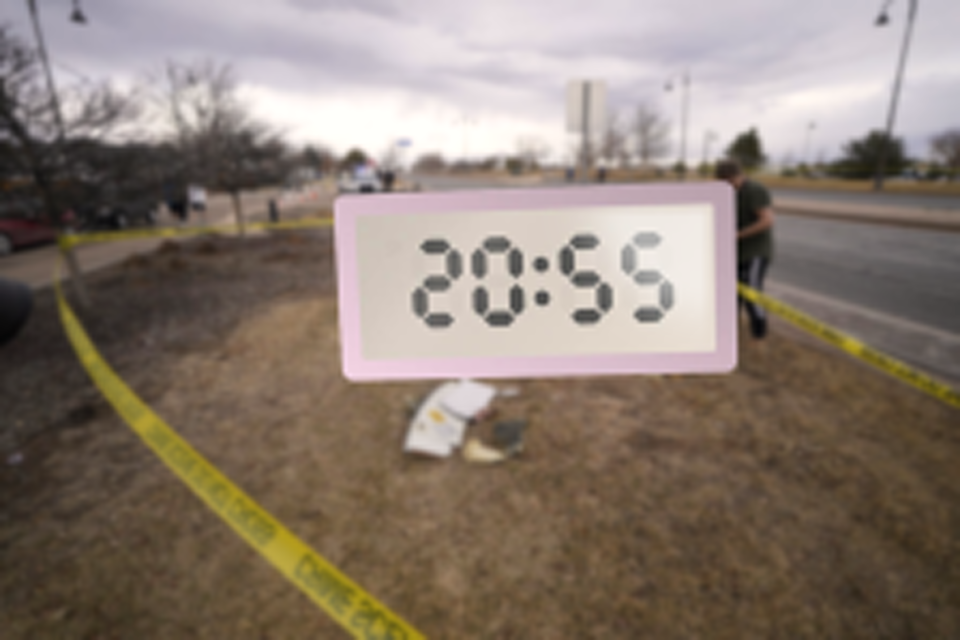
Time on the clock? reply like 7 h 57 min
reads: 20 h 55 min
